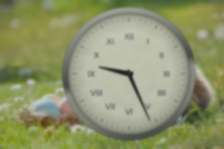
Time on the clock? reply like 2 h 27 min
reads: 9 h 26 min
